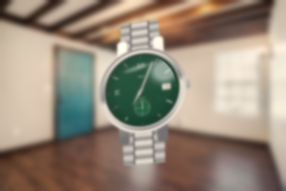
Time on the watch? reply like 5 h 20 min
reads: 7 h 04 min
